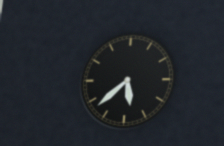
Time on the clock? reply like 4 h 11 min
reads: 5 h 38 min
